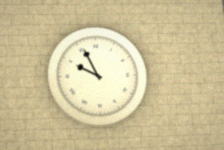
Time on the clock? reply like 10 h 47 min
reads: 9 h 56 min
